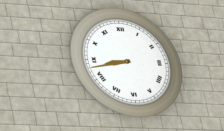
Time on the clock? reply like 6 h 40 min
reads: 8 h 43 min
